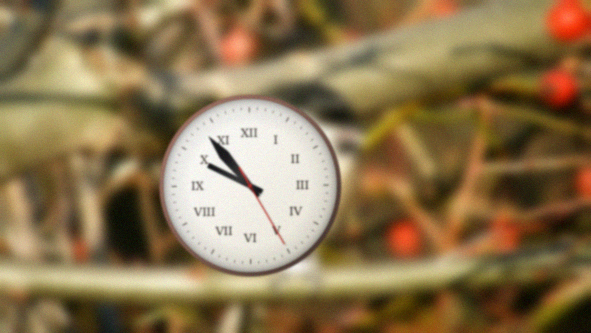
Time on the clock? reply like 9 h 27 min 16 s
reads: 9 h 53 min 25 s
